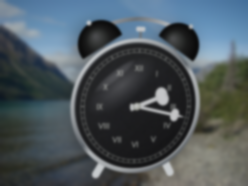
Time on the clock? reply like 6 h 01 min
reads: 2 h 17 min
